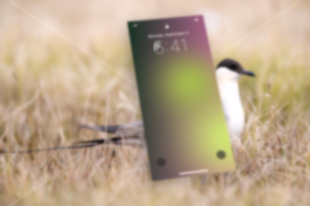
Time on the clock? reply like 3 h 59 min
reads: 5 h 41 min
